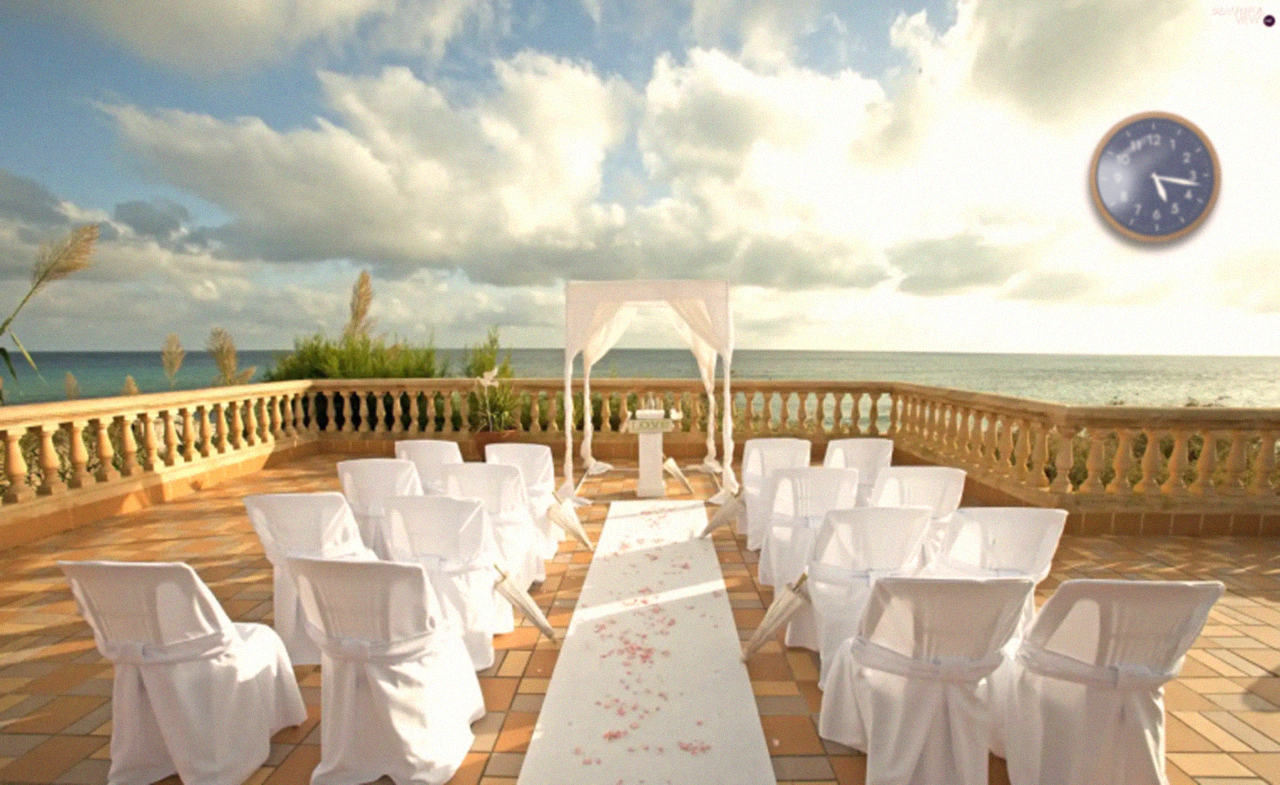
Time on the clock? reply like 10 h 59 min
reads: 5 h 17 min
